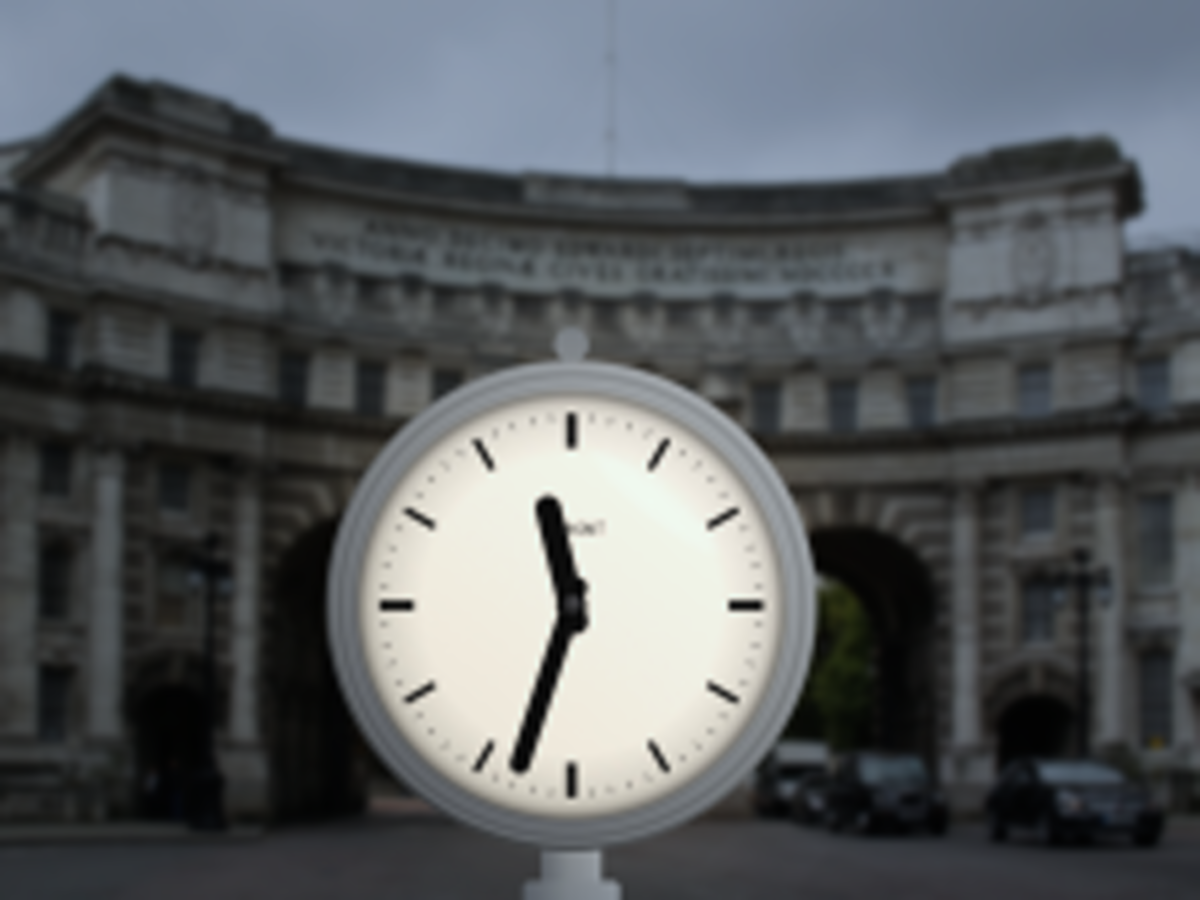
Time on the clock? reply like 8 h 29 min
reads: 11 h 33 min
